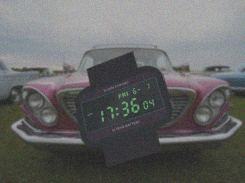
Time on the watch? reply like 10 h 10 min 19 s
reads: 17 h 36 min 04 s
